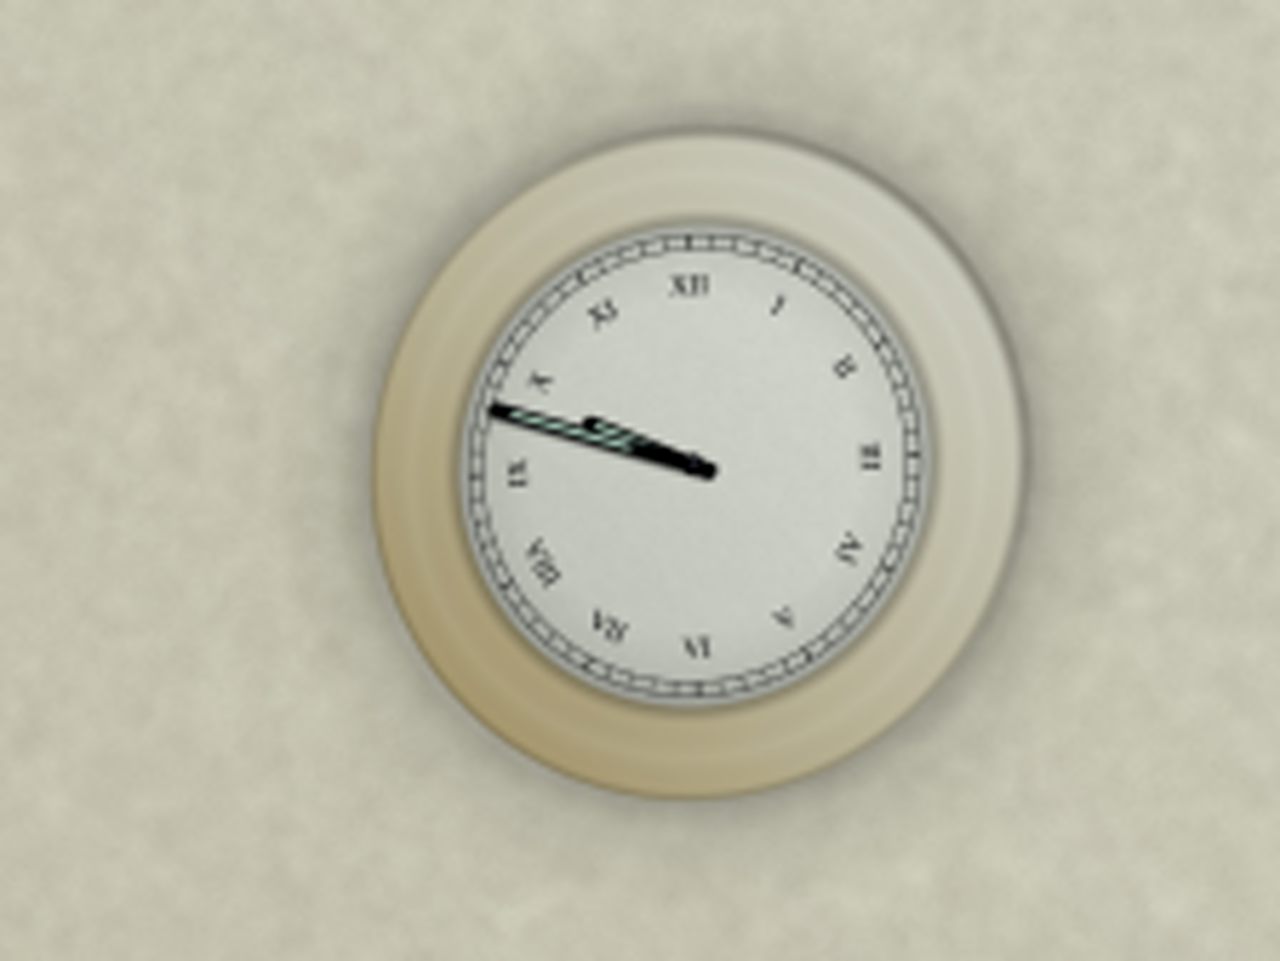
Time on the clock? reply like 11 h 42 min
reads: 9 h 48 min
